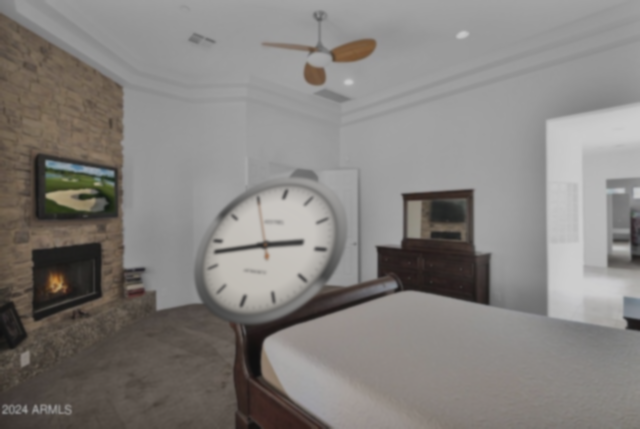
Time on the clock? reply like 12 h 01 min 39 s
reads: 2 h 42 min 55 s
